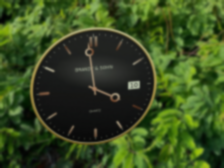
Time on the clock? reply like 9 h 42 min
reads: 3 h 59 min
